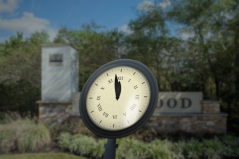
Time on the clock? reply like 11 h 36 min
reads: 11 h 58 min
